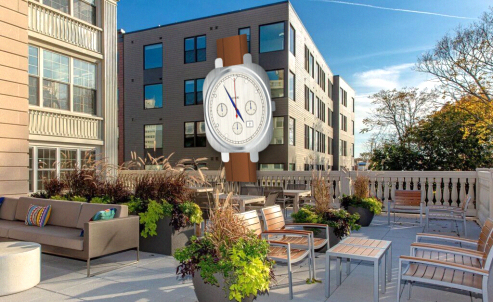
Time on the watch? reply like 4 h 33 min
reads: 4 h 55 min
